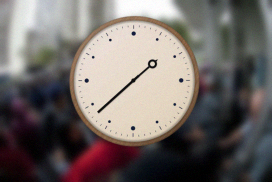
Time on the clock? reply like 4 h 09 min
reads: 1 h 38 min
